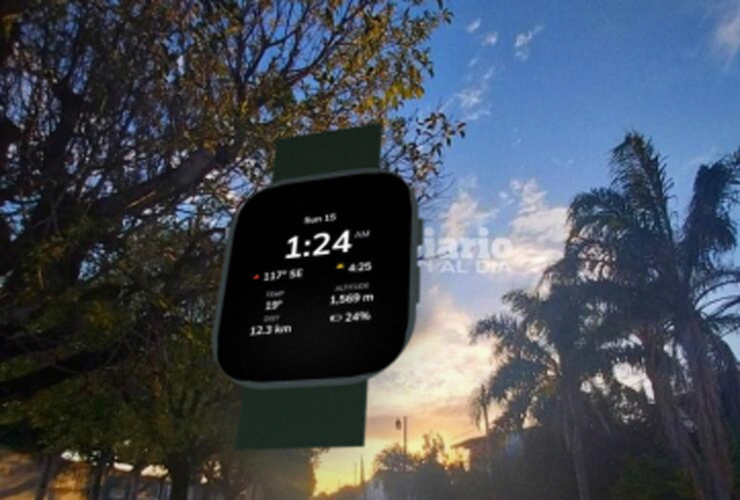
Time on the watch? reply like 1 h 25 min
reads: 1 h 24 min
